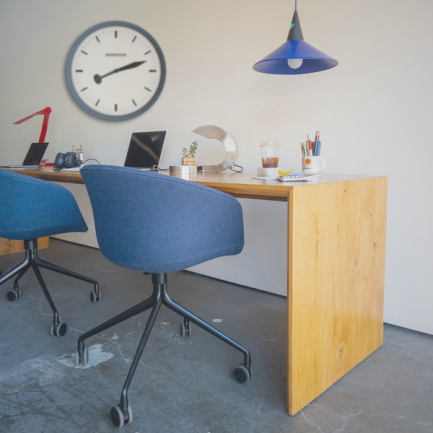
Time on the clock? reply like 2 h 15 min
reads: 8 h 12 min
